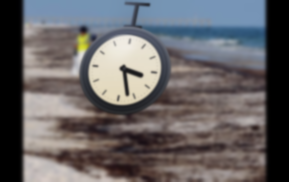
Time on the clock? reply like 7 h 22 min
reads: 3 h 27 min
